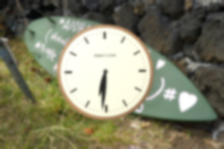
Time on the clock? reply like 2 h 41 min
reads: 6 h 31 min
